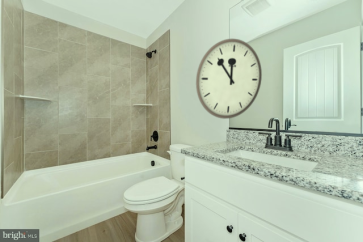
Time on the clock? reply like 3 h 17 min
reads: 11 h 53 min
